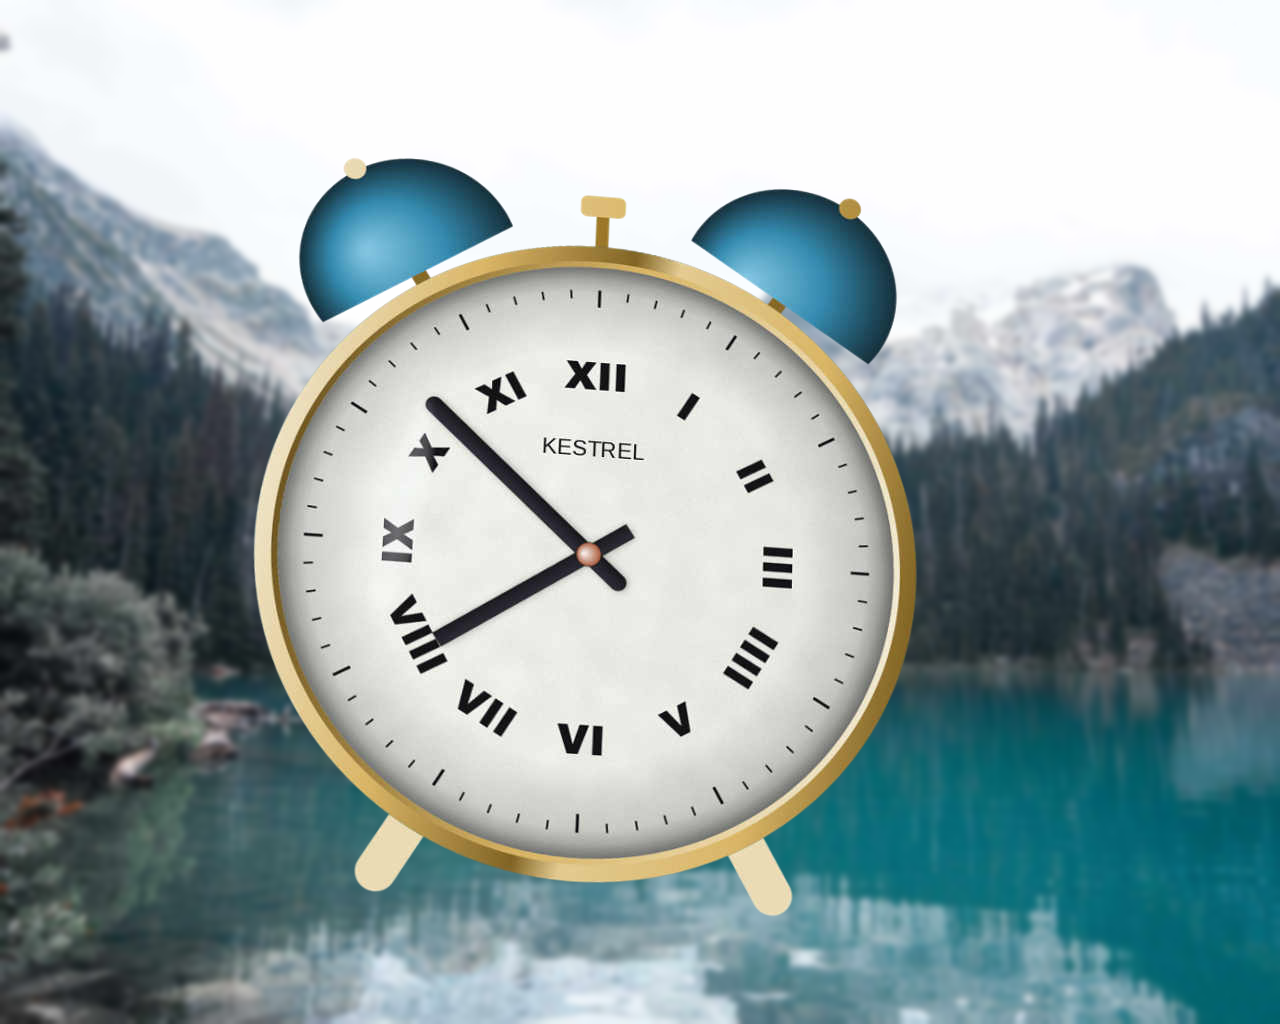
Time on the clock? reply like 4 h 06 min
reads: 7 h 52 min
